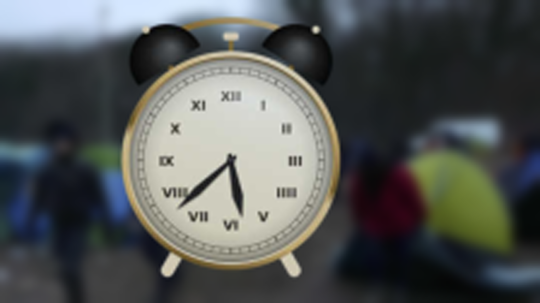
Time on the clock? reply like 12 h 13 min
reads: 5 h 38 min
